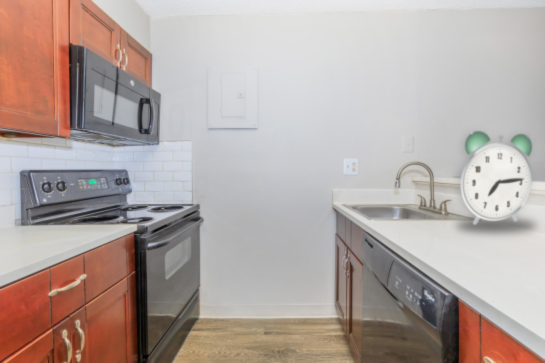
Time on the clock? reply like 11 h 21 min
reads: 7 h 14 min
